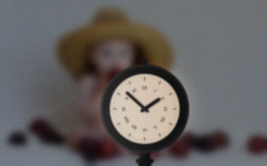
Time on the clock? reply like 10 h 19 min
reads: 1 h 52 min
